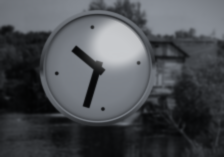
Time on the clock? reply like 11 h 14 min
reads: 10 h 34 min
